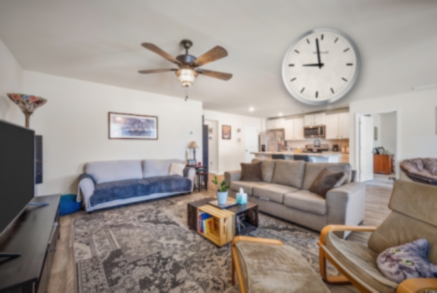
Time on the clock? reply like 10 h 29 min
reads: 8 h 58 min
